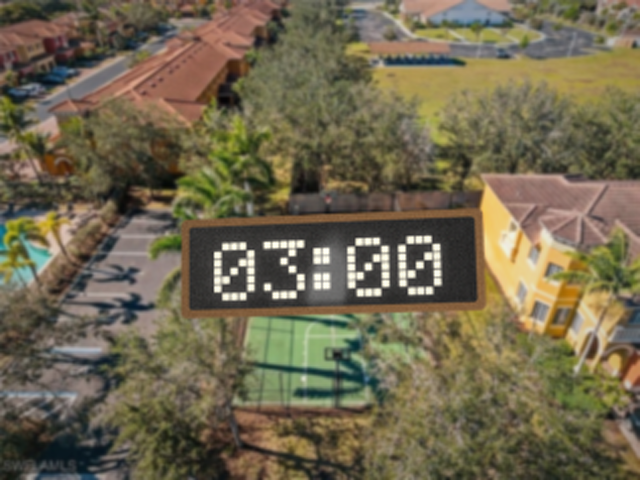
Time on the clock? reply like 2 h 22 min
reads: 3 h 00 min
